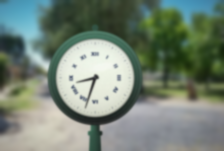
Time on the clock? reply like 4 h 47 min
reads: 8 h 33 min
